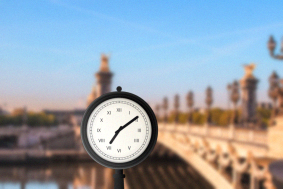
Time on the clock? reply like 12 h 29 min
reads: 7 h 09 min
